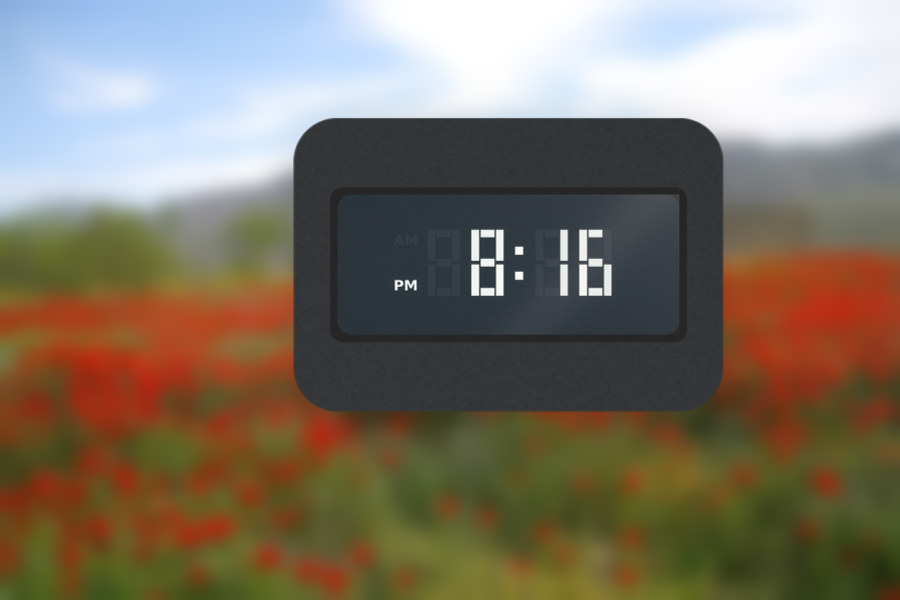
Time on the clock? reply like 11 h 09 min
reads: 8 h 16 min
